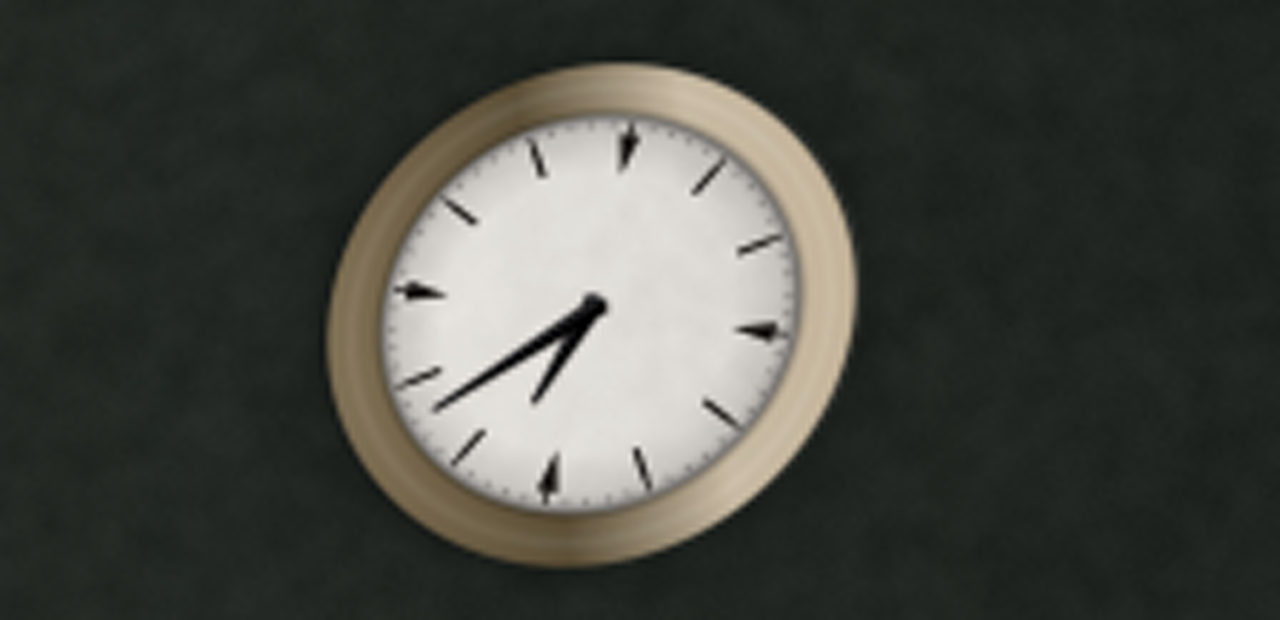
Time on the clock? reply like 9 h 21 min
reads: 6 h 38 min
